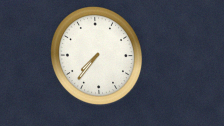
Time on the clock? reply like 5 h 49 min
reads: 7 h 37 min
